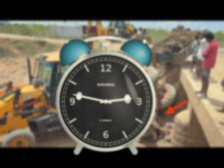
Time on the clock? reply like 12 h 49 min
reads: 2 h 47 min
